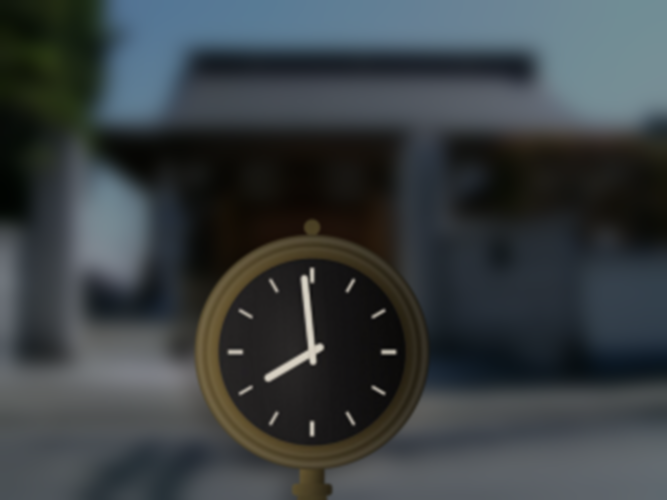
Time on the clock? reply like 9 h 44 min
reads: 7 h 59 min
